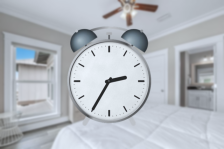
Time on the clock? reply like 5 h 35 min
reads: 2 h 35 min
